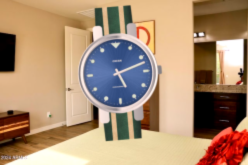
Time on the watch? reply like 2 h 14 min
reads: 5 h 12 min
